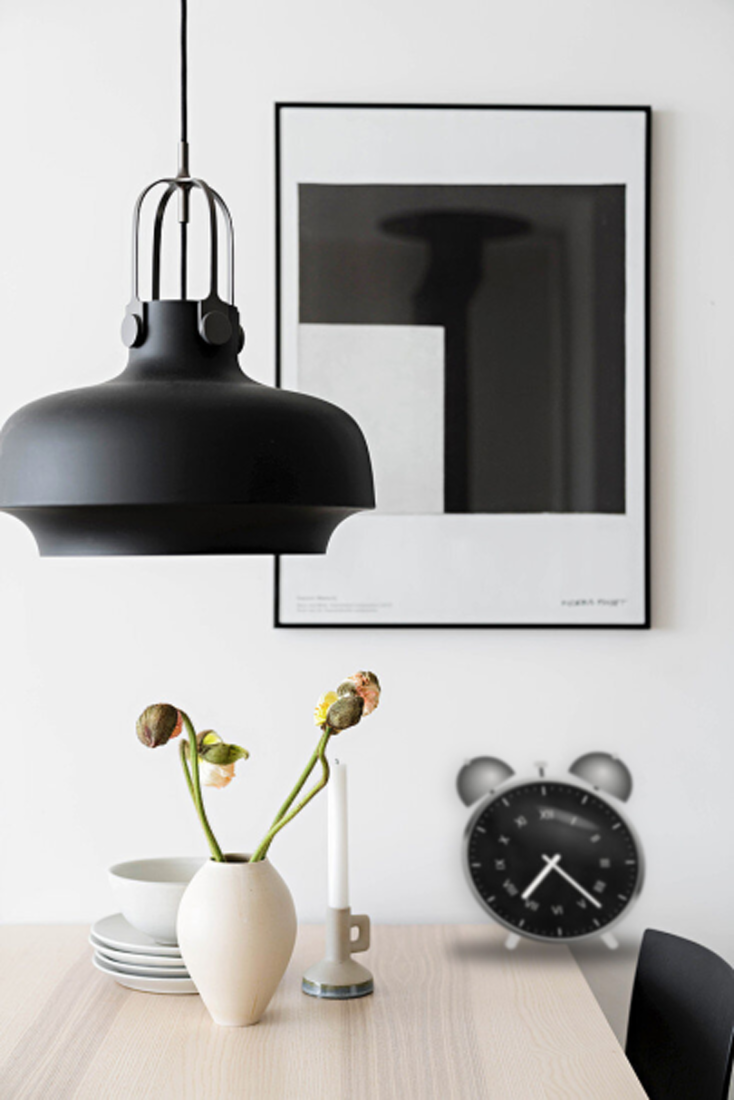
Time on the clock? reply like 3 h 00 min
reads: 7 h 23 min
